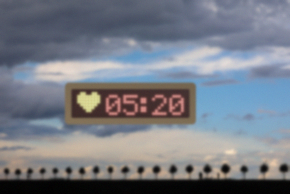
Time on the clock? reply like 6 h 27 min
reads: 5 h 20 min
